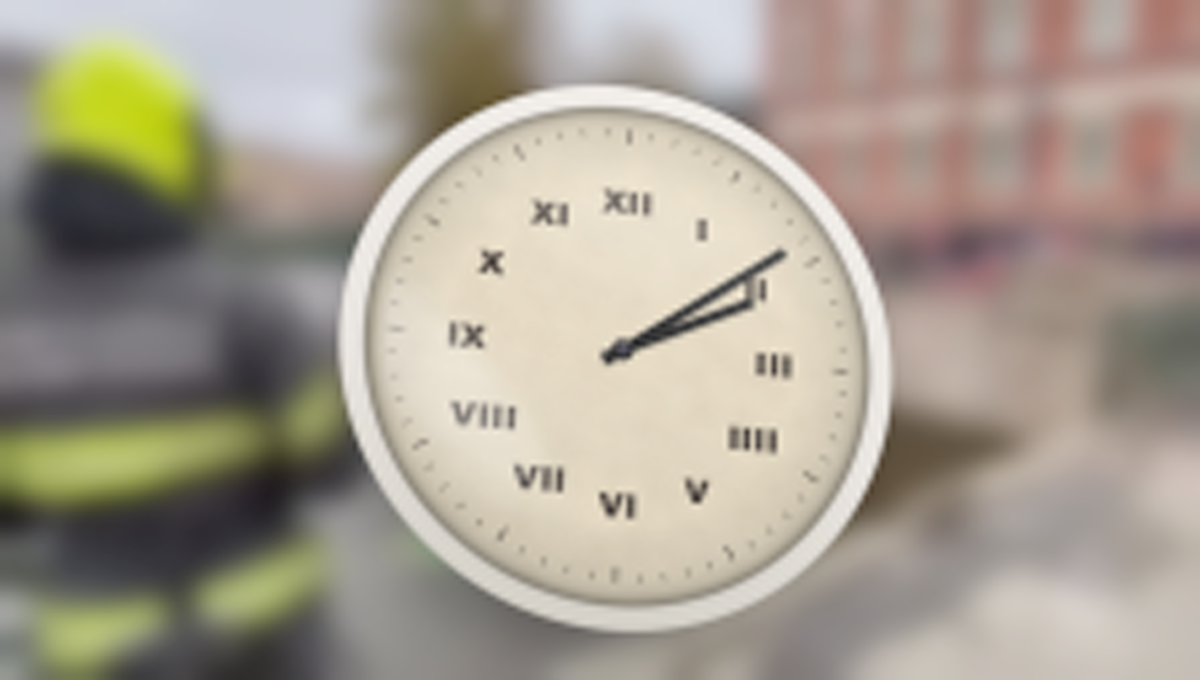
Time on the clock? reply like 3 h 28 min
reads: 2 h 09 min
